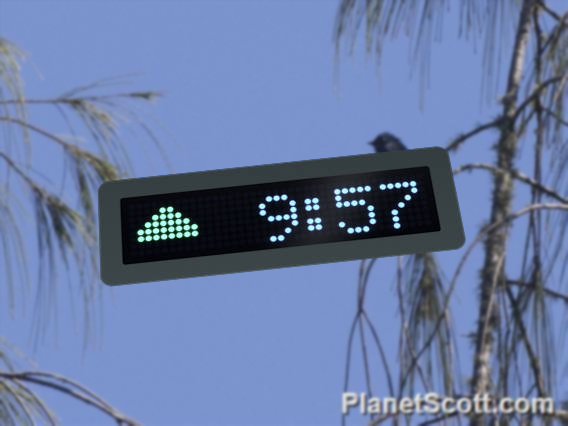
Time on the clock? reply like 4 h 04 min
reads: 9 h 57 min
